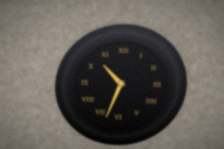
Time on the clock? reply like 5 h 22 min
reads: 10 h 33 min
